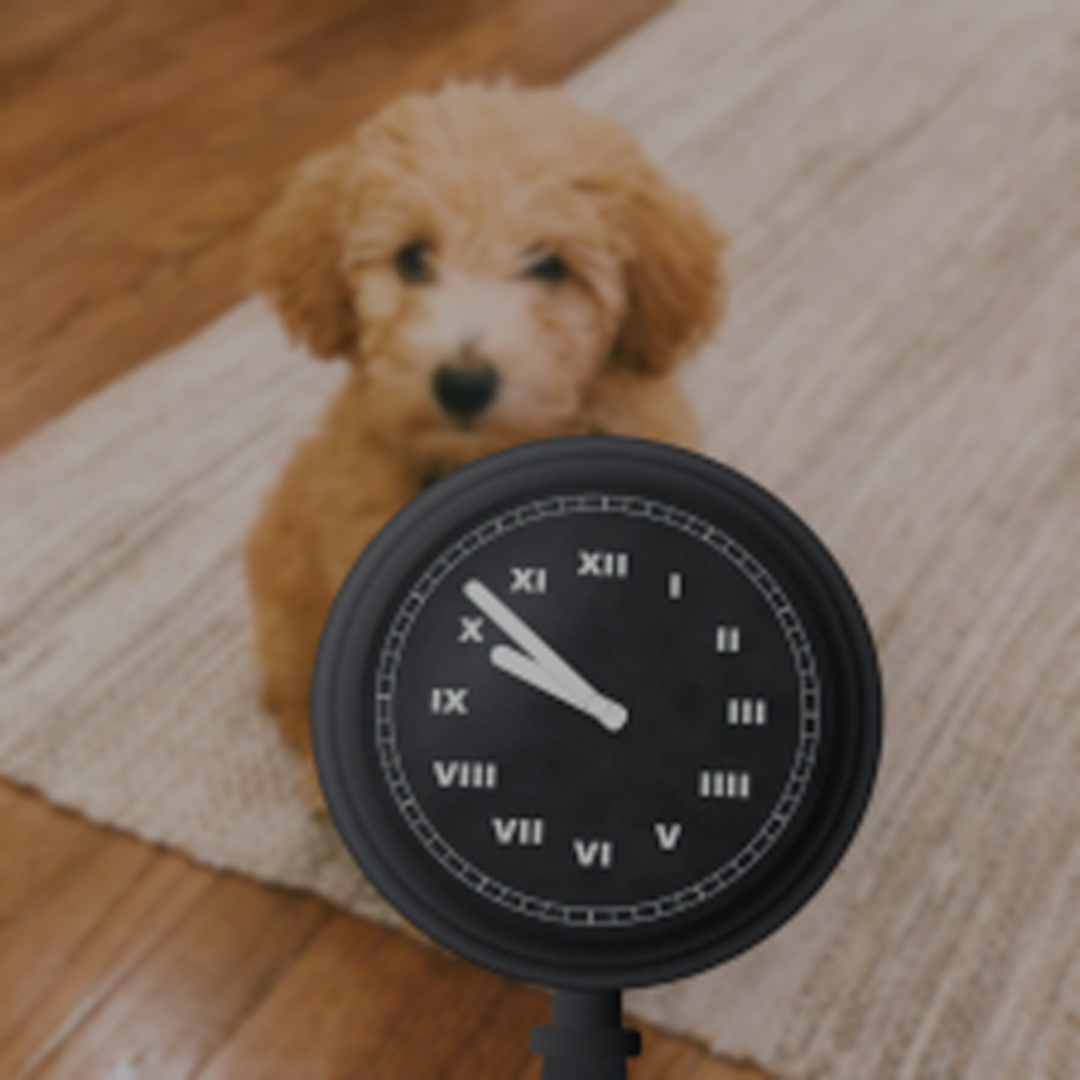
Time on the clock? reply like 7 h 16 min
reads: 9 h 52 min
